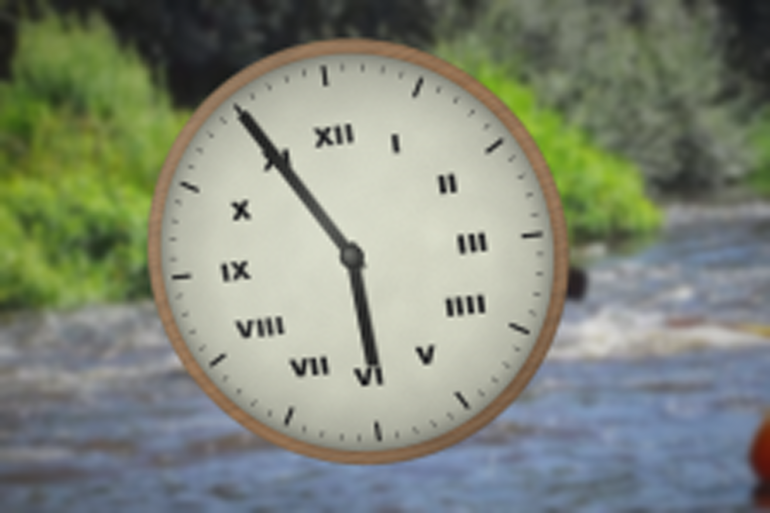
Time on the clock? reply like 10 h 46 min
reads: 5 h 55 min
